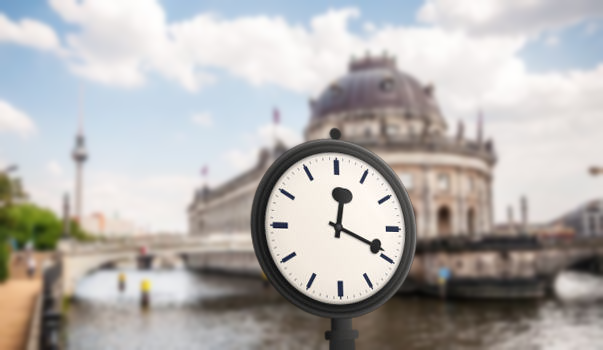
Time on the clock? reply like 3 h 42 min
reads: 12 h 19 min
